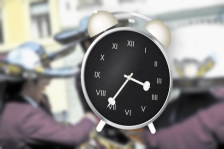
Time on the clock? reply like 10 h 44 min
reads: 3 h 36 min
